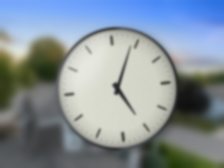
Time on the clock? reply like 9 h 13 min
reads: 5 h 04 min
